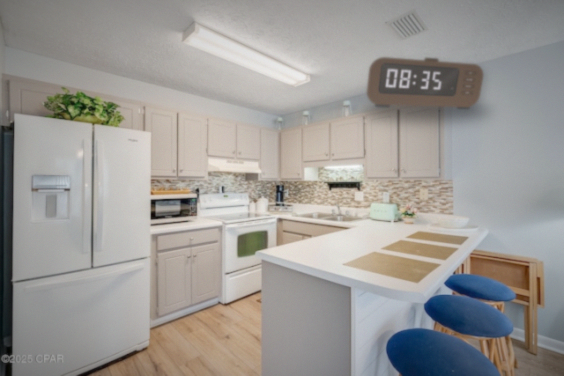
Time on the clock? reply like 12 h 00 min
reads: 8 h 35 min
